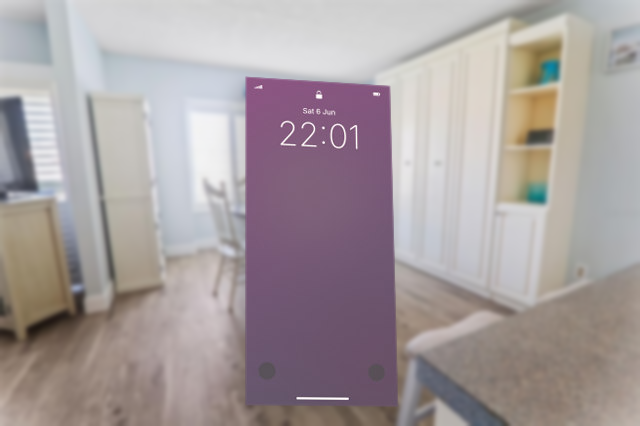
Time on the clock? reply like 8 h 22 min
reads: 22 h 01 min
